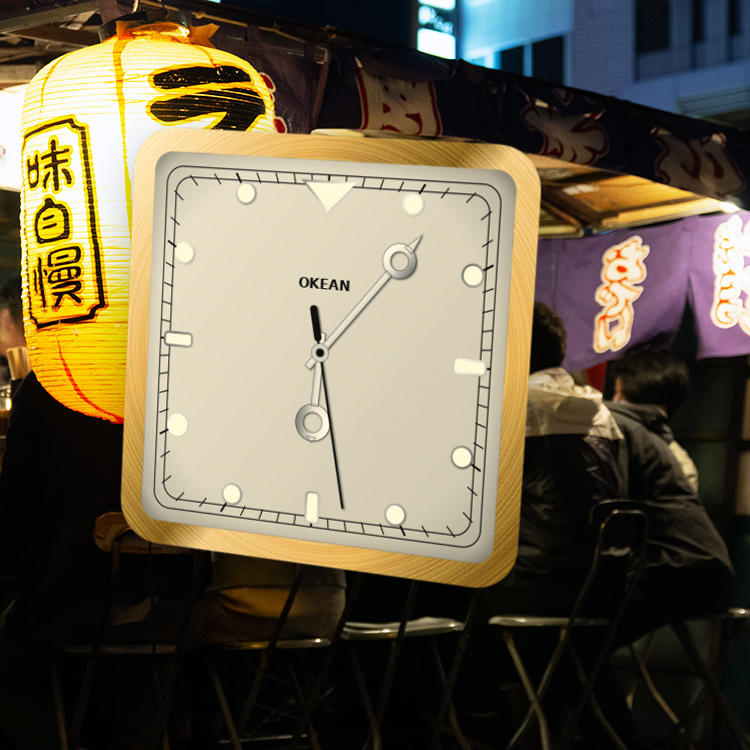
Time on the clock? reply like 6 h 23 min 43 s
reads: 6 h 06 min 28 s
